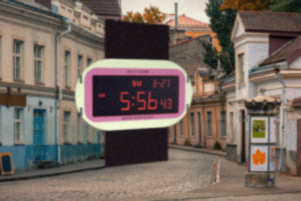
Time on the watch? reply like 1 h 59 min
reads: 5 h 56 min
